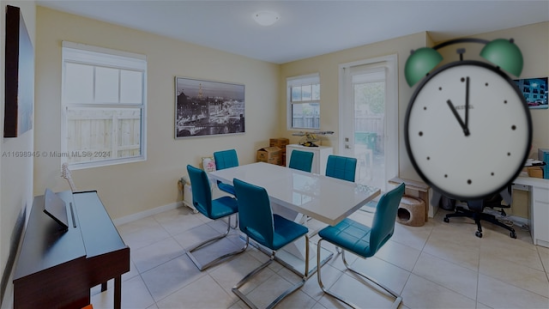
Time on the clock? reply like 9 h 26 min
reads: 11 h 01 min
